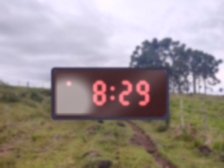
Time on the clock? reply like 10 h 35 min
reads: 8 h 29 min
